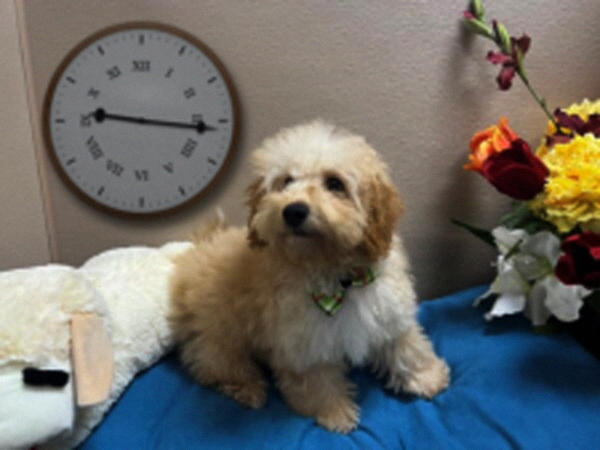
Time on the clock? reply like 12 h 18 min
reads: 9 h 16 min
